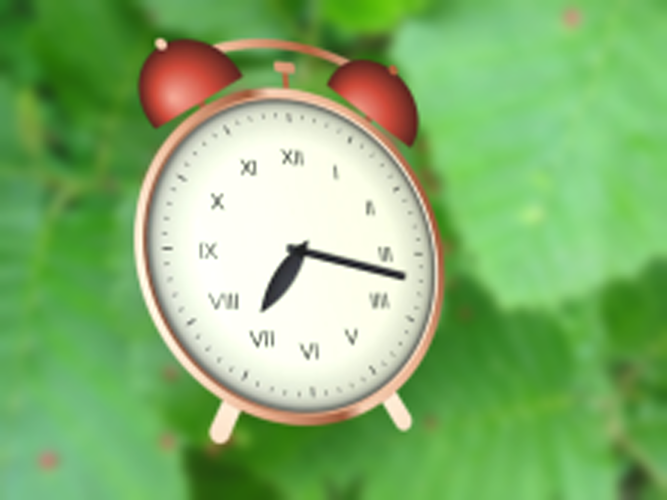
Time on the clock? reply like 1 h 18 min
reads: 7 h 17 min
